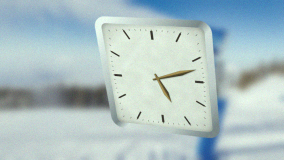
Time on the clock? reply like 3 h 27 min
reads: 5 h 12 min
